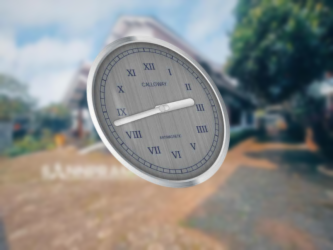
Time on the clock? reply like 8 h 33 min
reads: 2 h 43 min
